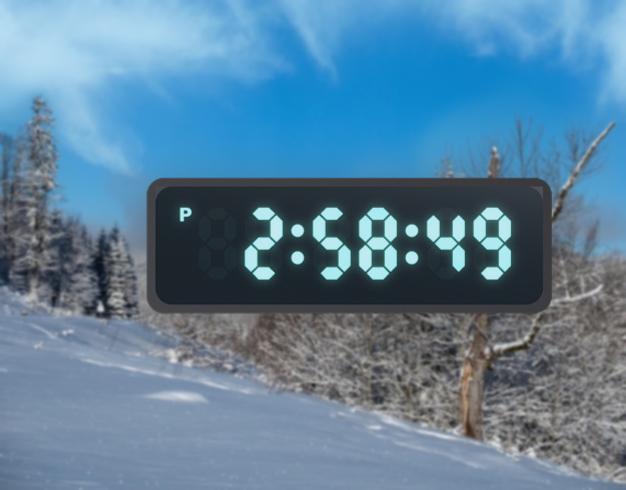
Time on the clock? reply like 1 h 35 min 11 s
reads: 2 h 58 min 49 s
